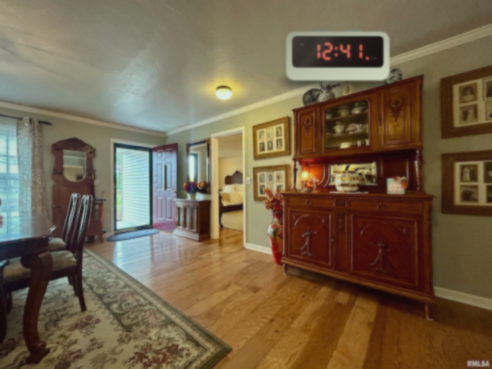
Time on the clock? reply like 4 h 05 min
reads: 12 h 41 min
